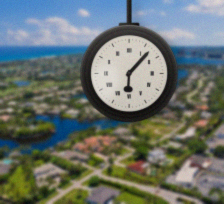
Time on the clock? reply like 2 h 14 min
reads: 6 h 07 min
